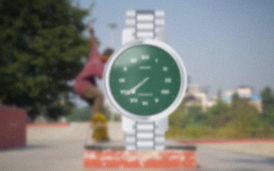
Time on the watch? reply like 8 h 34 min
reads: 7 h 39 min
